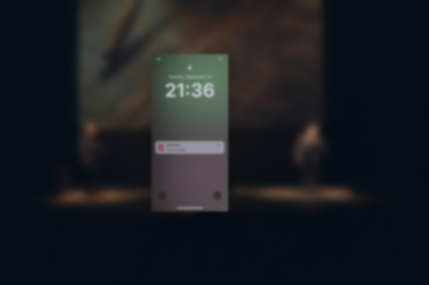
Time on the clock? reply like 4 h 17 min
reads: 21 h 36 min
